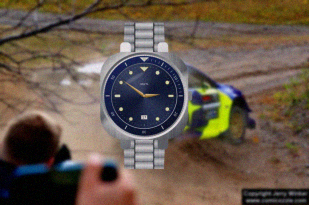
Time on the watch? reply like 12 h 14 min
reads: 2 h 51 min
